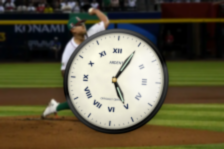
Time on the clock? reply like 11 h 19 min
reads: 5 h 05 min
